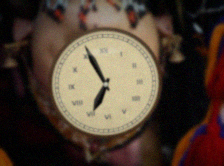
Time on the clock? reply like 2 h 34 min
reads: 6 h 56 min
